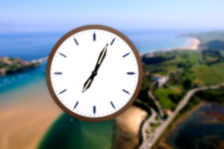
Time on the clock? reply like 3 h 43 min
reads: 7 h 04 min
